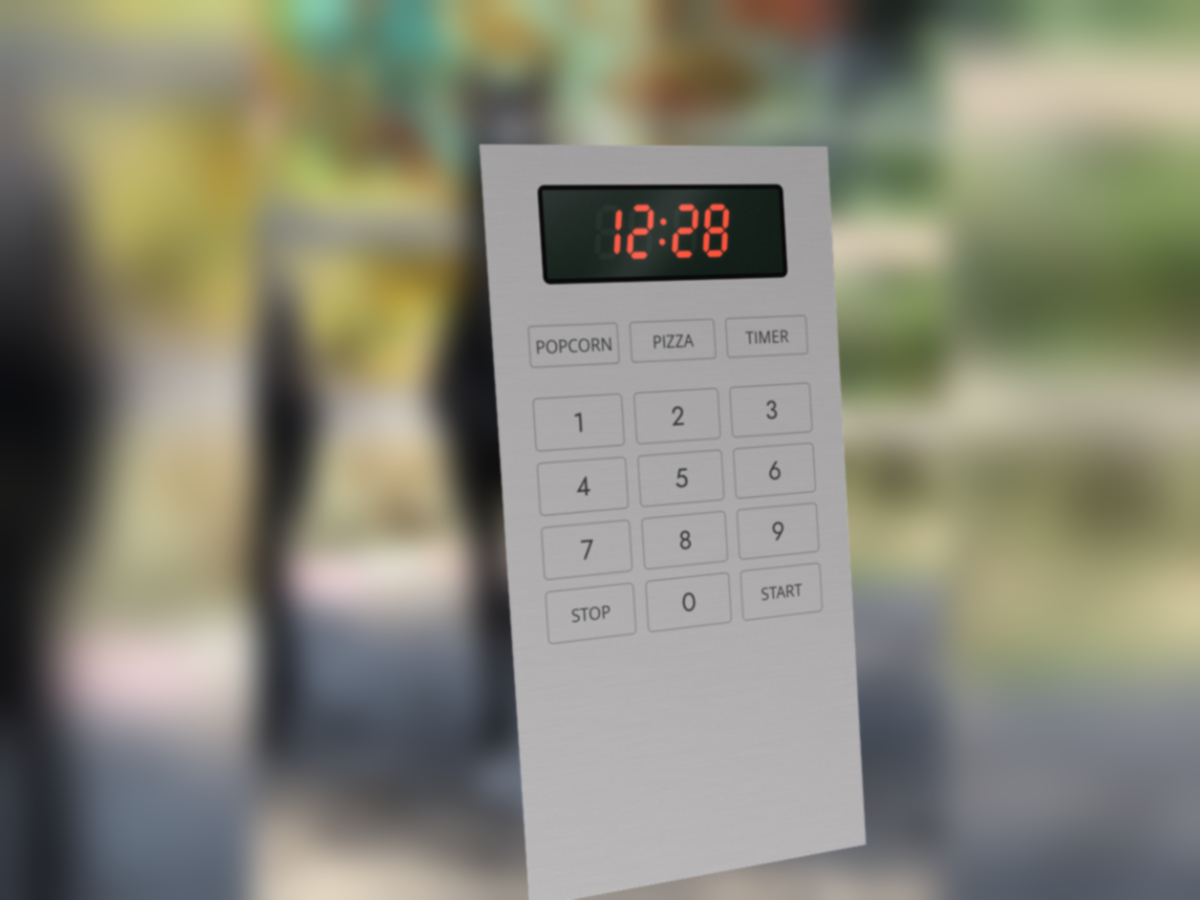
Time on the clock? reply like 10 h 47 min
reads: 12 h 28 min
